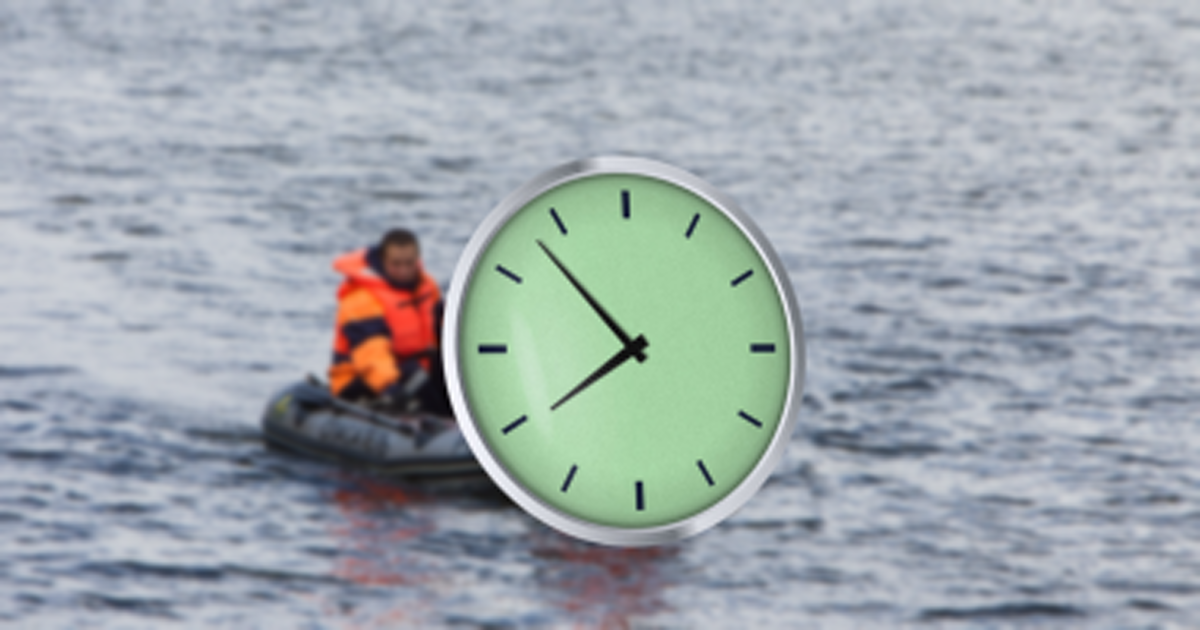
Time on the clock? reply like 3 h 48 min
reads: 7 h 53 min
